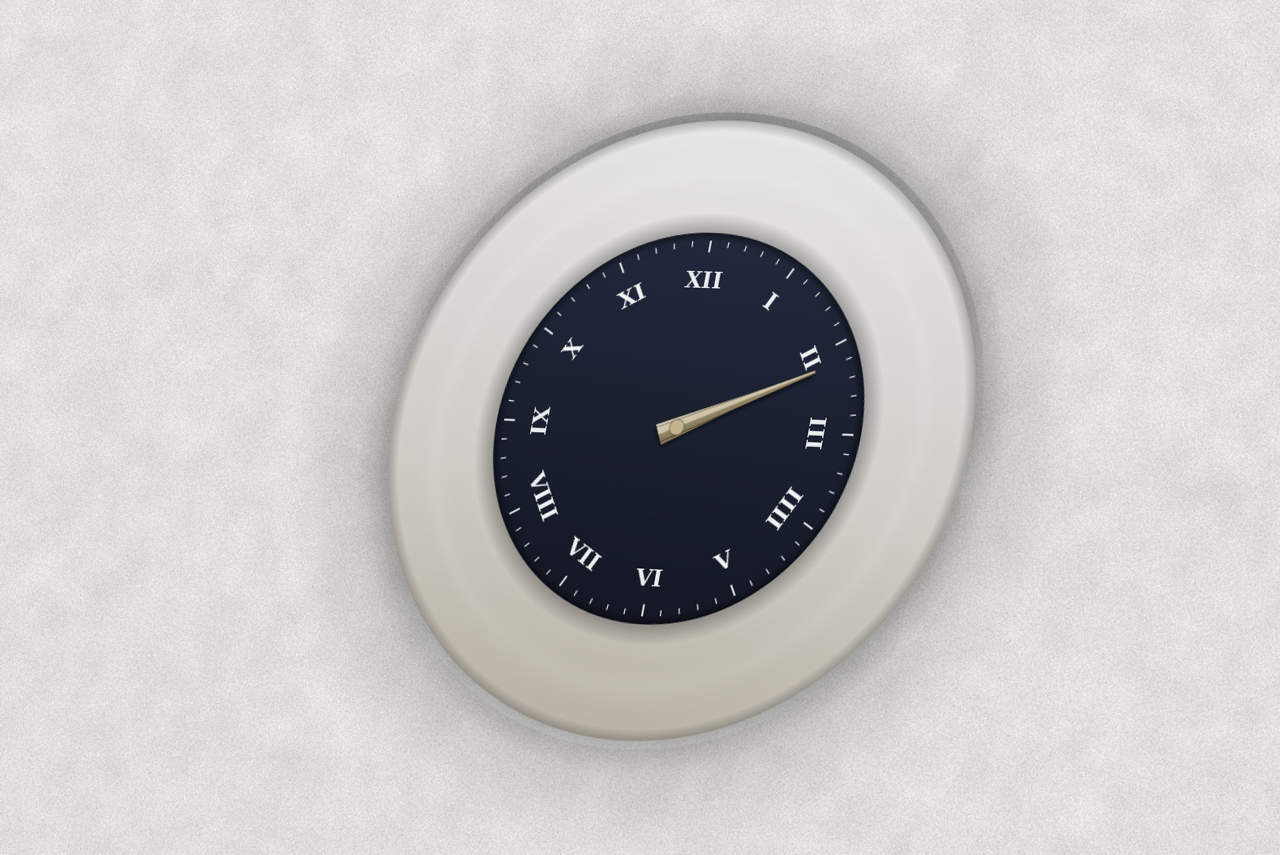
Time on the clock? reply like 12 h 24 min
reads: 2 h 11 min
